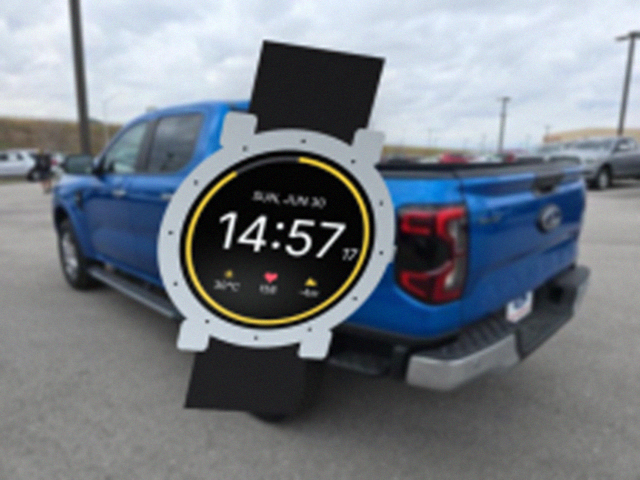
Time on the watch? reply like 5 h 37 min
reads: 14 h 57 min
